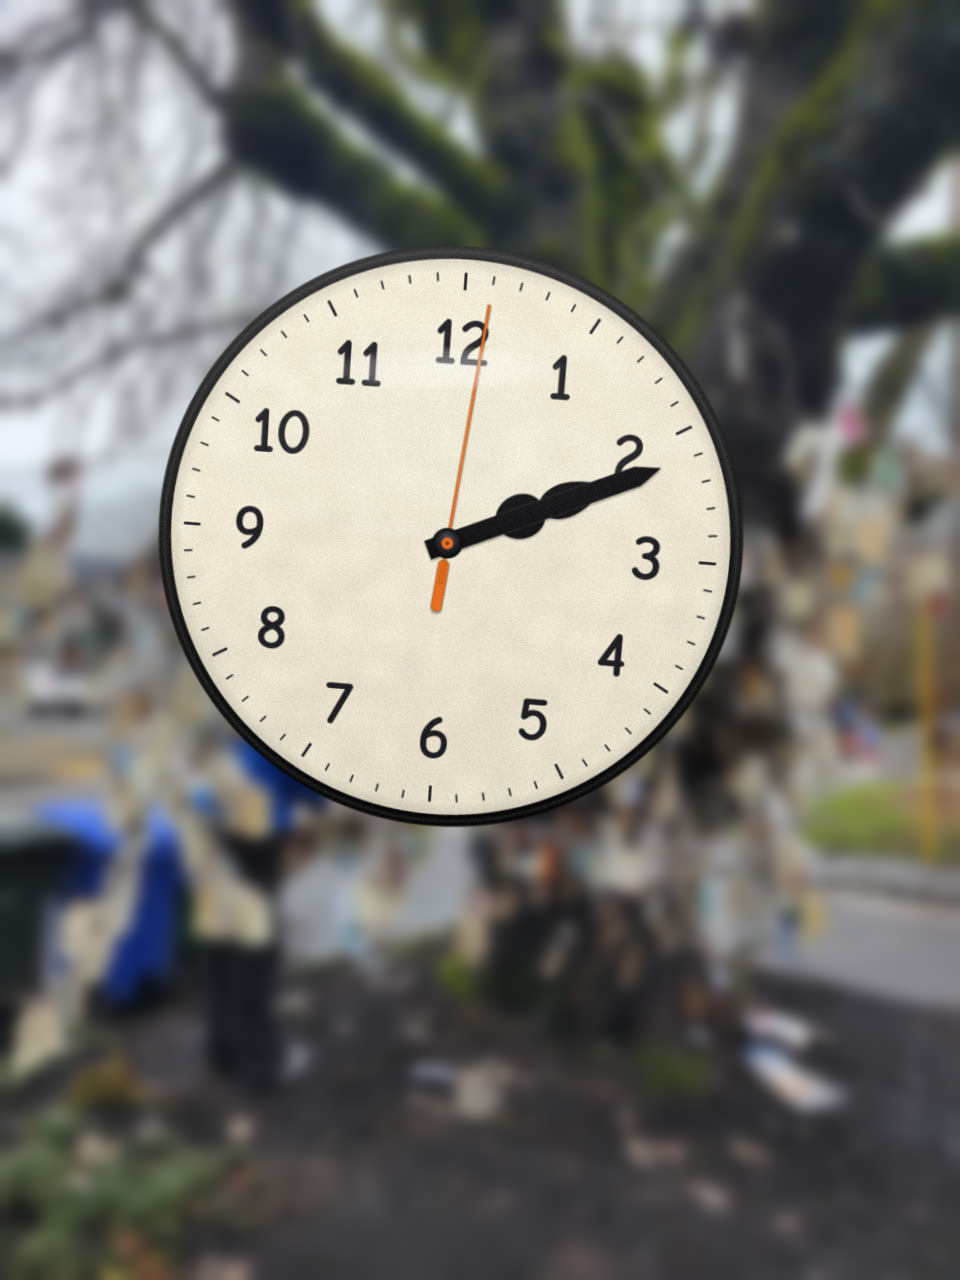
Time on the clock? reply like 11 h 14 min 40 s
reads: 2 h 11 min 01 s
